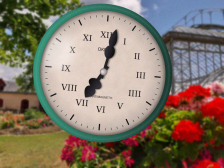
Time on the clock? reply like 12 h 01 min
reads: 7 h 02 min
